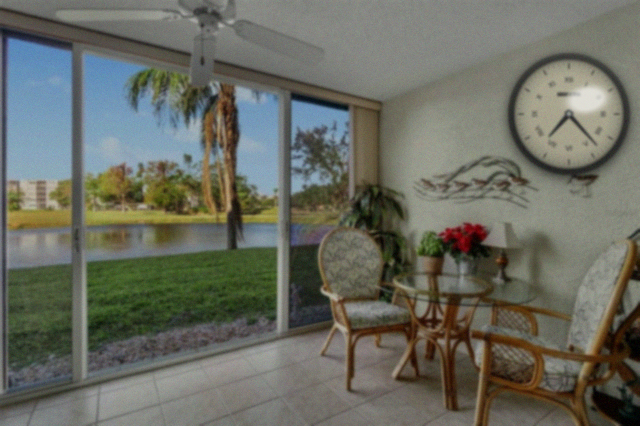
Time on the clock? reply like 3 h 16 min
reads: 7 h 23 min
